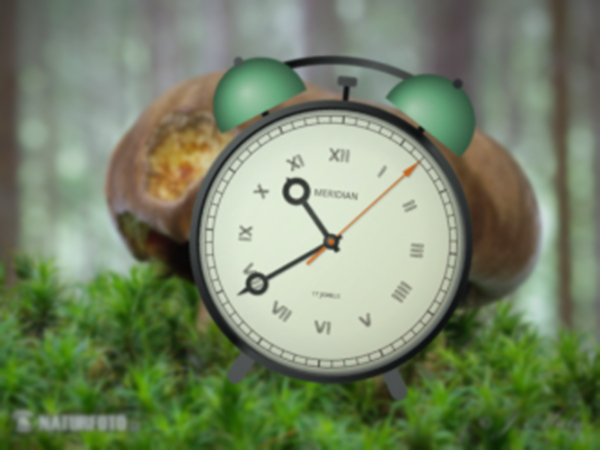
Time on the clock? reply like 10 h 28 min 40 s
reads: 10 h 39 min 07 s
